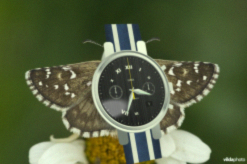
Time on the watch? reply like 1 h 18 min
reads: 3 h 34 min
